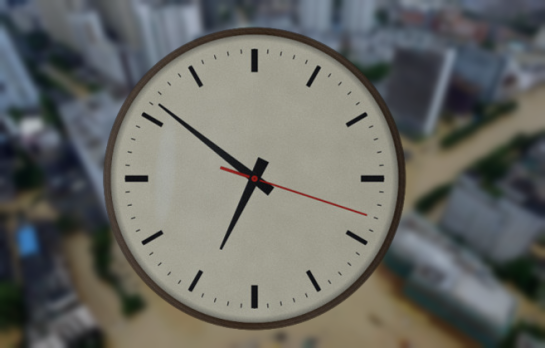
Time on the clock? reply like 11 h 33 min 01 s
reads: 6 h 51 min 18 s
